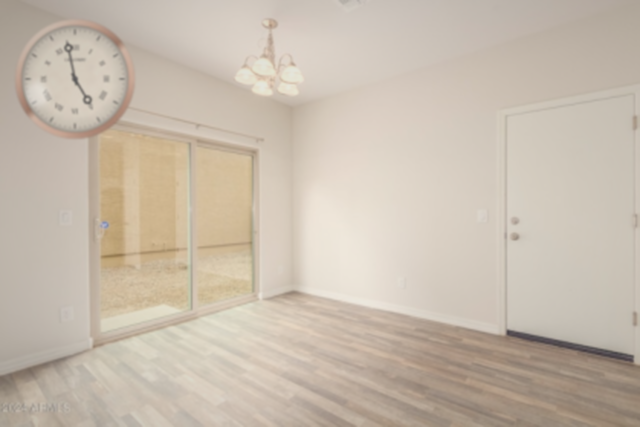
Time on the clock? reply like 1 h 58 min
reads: 4 h 58 min
